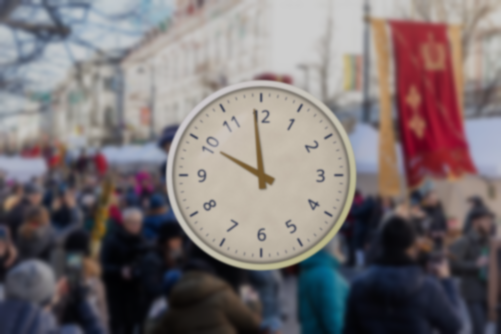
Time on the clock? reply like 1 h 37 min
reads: 9 h 59 min
